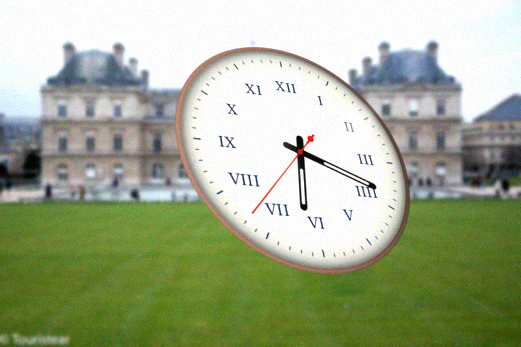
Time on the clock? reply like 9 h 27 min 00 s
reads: 6 h 18 min 37 s
